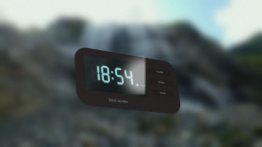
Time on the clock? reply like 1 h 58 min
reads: 18 h 54 min
